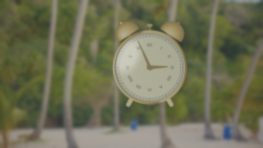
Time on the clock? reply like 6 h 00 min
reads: 2 h 56 min
